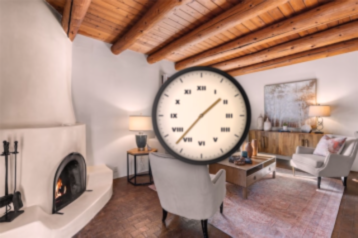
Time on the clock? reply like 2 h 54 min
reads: 1 h 37 min
